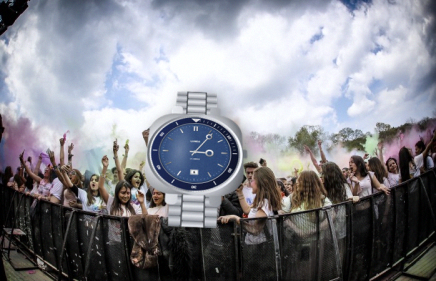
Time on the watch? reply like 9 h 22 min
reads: 3 h 06 min
